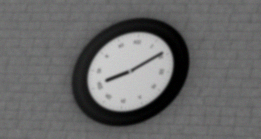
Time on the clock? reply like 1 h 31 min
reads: 8 h 09 min
